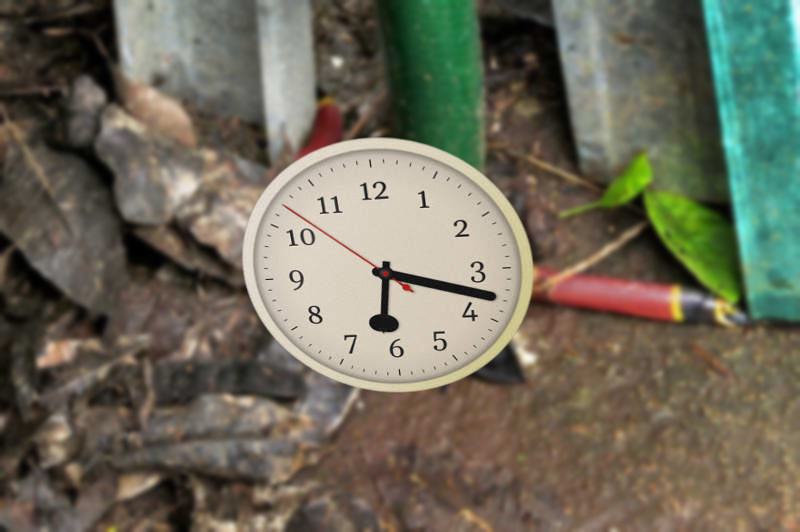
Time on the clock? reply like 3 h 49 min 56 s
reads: 6 h 17 min 52 s
